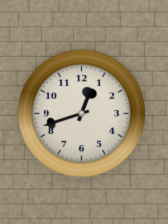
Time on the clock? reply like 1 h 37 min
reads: 12 h 42 min
